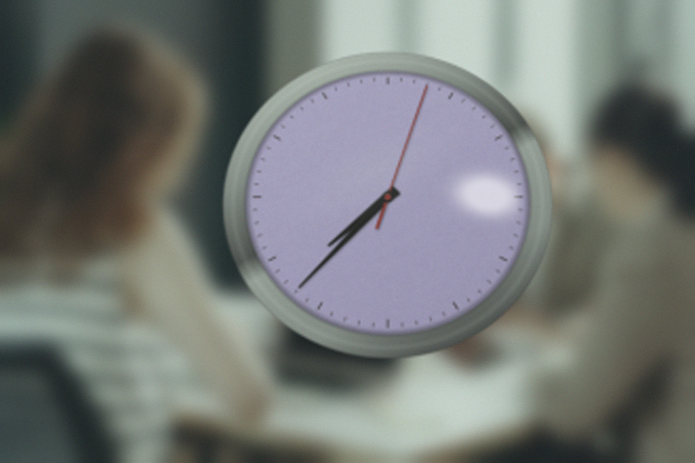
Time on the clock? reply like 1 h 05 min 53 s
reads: 7 h 37 min 03 s
